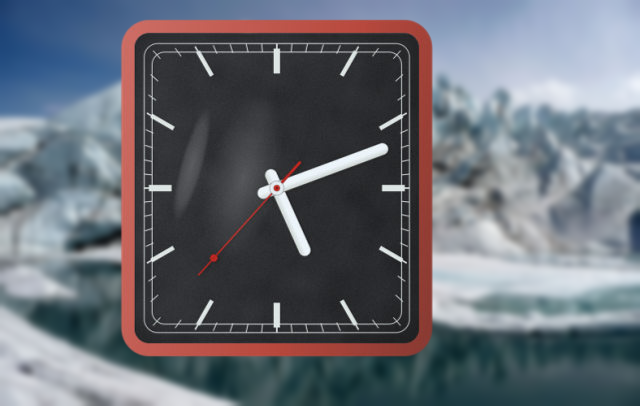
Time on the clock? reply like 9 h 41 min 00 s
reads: 5 h 11 min 37 s
